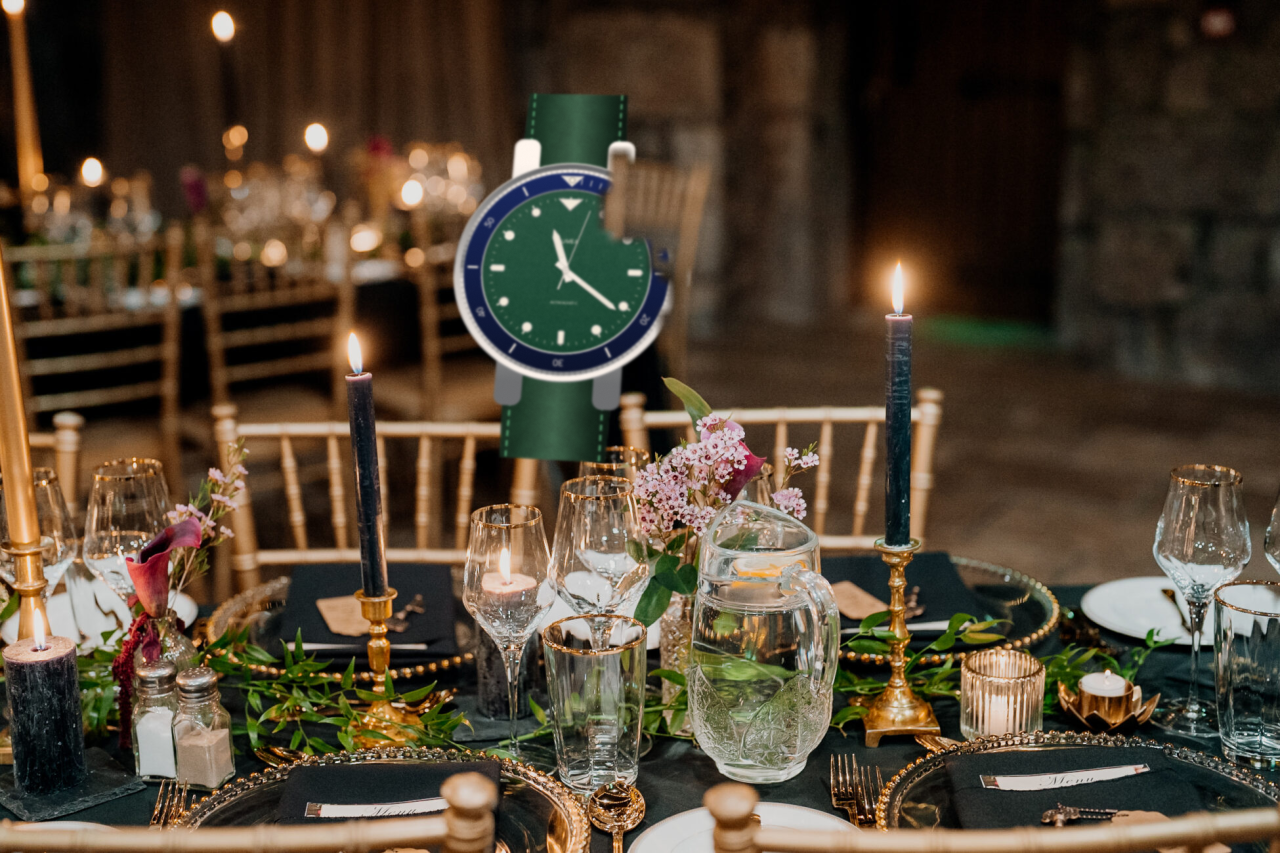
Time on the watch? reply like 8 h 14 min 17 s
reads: 11 h 21 min 03 s
